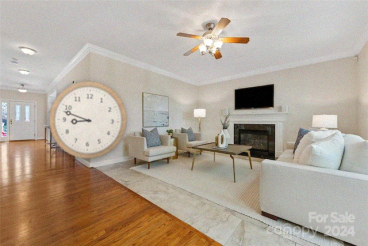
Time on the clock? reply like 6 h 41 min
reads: 8 h 48 min
